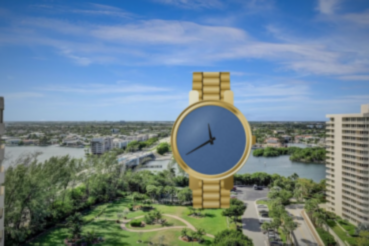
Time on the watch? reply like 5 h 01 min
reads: 11 h 40 min
